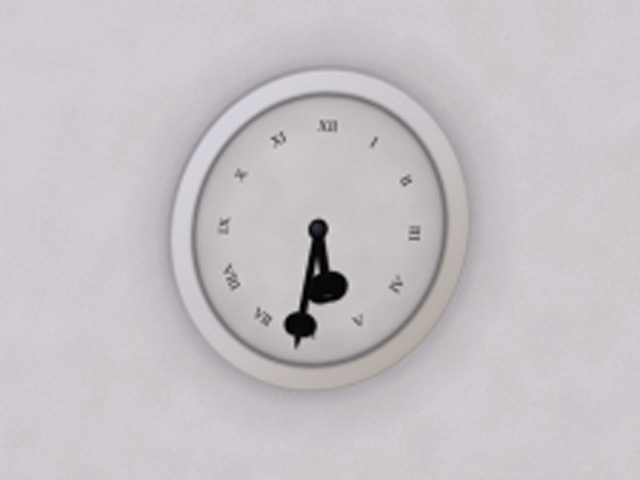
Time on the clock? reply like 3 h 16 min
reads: 5 h 31 min
